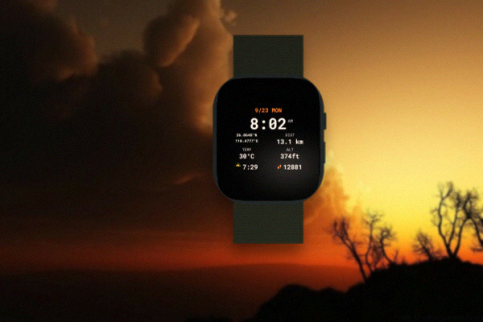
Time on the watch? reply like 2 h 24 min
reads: 8 h 02 min
